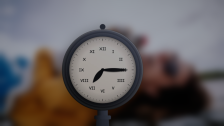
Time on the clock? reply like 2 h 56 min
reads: 7 h 15 min
